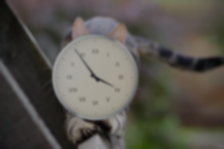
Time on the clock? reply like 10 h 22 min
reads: 3 h 54 min
